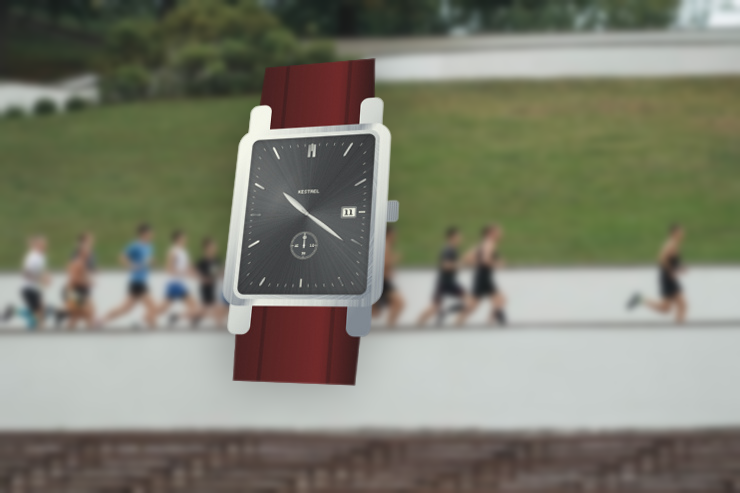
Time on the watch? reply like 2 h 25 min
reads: 10 h 21 min
